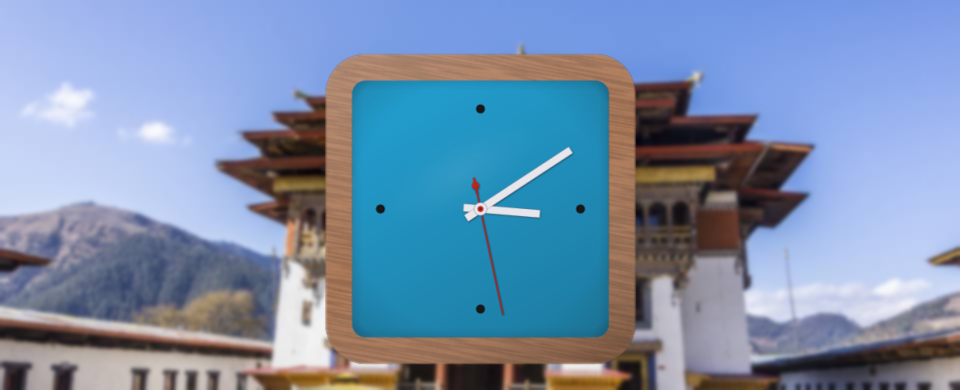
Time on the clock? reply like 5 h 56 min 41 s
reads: 3 h 09 min 28 s
